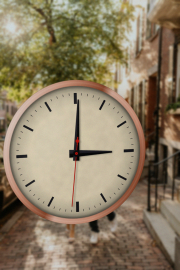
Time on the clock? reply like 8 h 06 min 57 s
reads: 3 h 00 min 31 s
